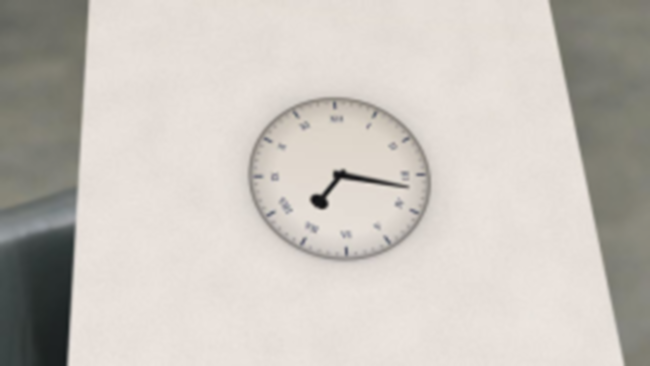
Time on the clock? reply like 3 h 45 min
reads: 7 h 17 min
